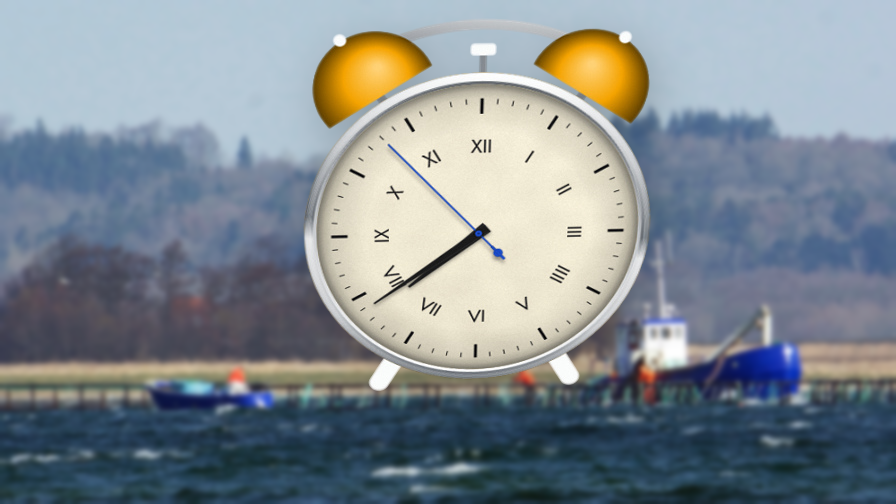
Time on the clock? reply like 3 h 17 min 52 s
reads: 7 h 38 min 53 s
